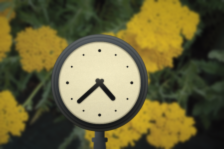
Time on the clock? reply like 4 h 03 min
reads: 4 h 38 min
